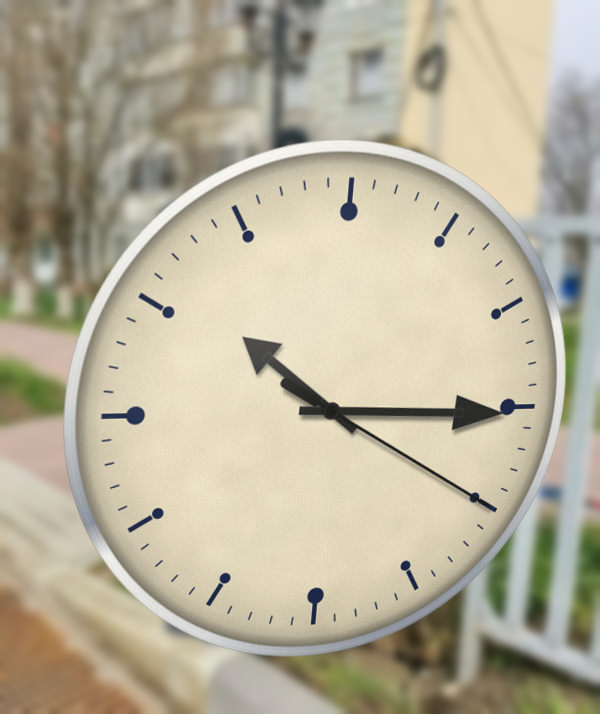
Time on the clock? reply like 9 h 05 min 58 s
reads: 10 h 15 min 20 s
